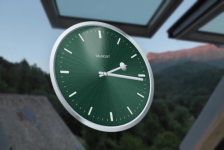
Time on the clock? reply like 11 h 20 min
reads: 2 h 16 min
